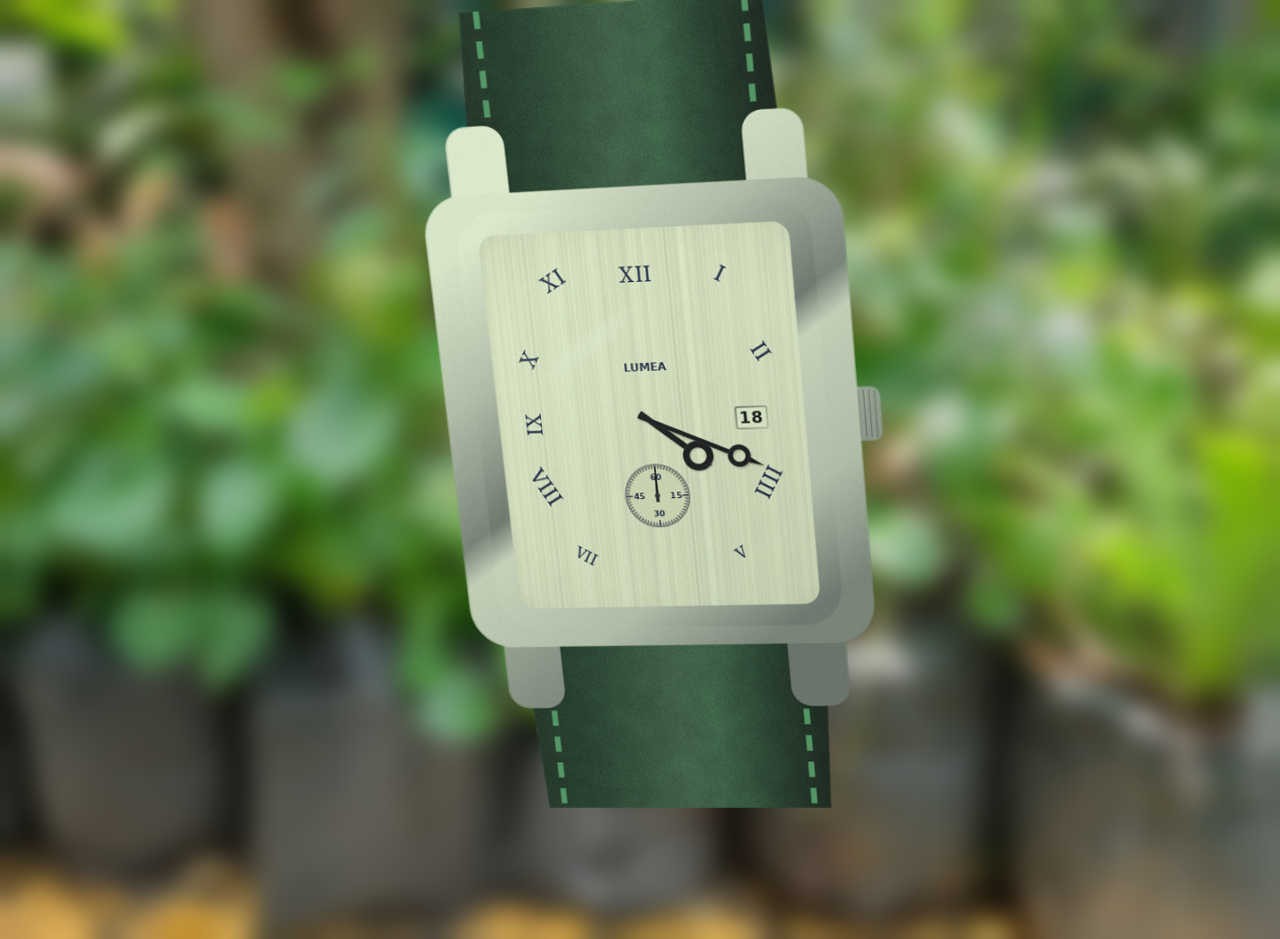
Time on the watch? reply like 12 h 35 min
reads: 4 h 19 min
